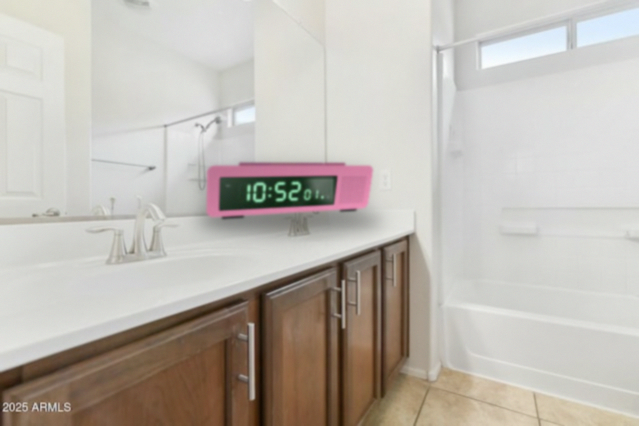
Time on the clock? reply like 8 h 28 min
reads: 10 h 52 min
